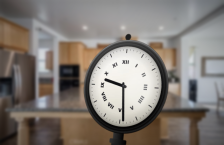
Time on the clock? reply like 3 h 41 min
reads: 9 h 29 min
